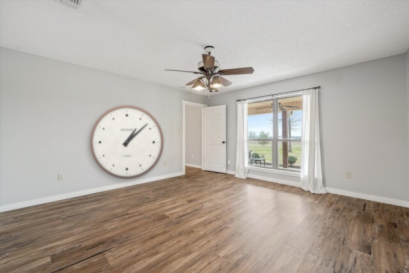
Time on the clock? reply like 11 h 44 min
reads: 1 h 08 min
